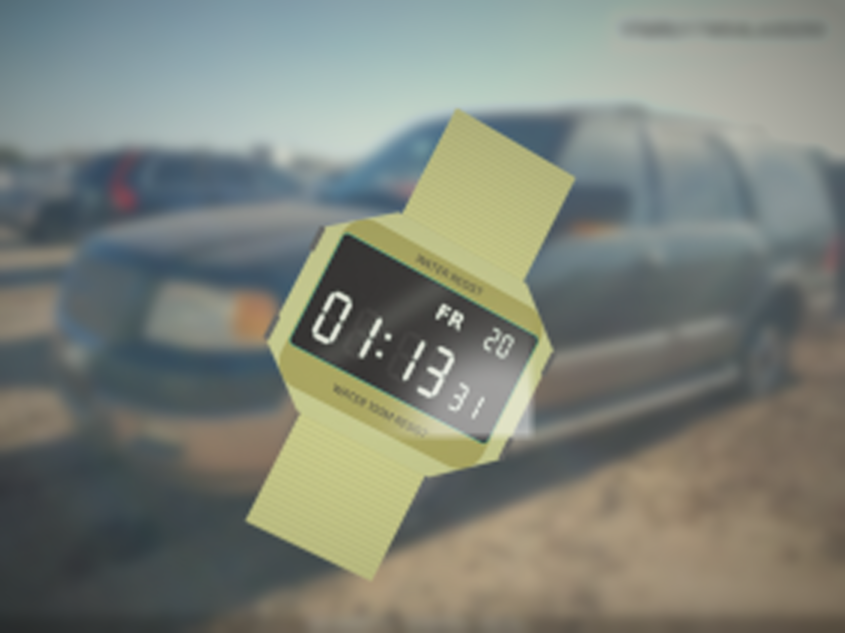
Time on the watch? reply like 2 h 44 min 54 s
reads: 1 h 13 min 31 s
